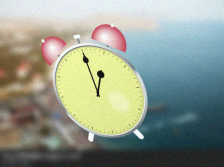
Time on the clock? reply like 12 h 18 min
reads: 1 h 00 min
